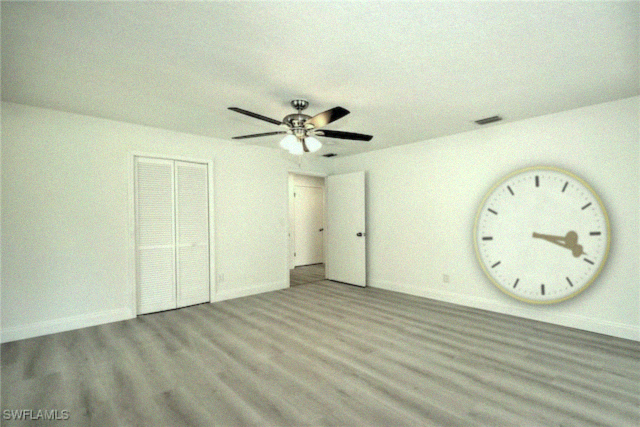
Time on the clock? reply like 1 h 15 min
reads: 3 h 19 min
